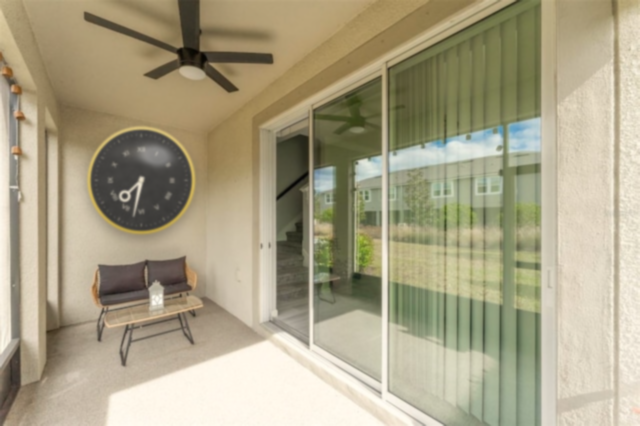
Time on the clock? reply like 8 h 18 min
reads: 7 h 32 min
